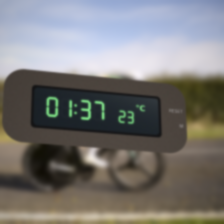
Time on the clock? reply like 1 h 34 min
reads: 1 h 37 min
